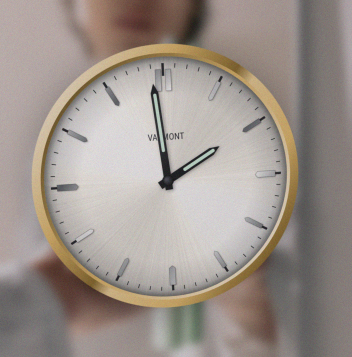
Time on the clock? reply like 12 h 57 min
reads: 1 h 59 min
